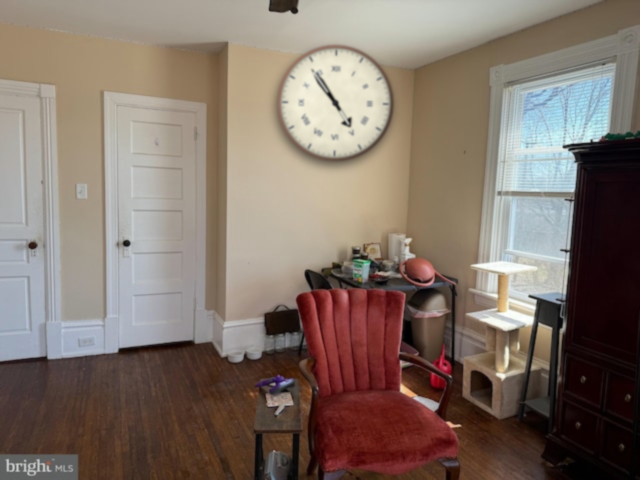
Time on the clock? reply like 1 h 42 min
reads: 4 h 54 min
